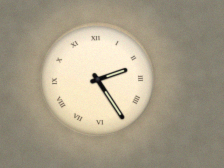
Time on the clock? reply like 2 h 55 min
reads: 2 h 25 min
